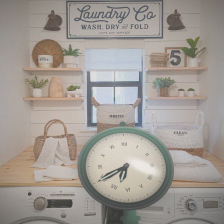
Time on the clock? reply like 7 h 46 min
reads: 6 h 40 min
